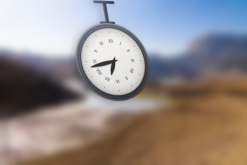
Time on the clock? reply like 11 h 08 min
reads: 6 h 43 min
